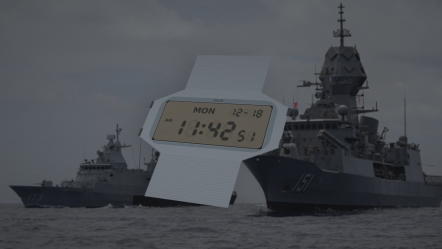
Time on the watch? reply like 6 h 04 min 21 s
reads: 11 h 42 min 51 s
